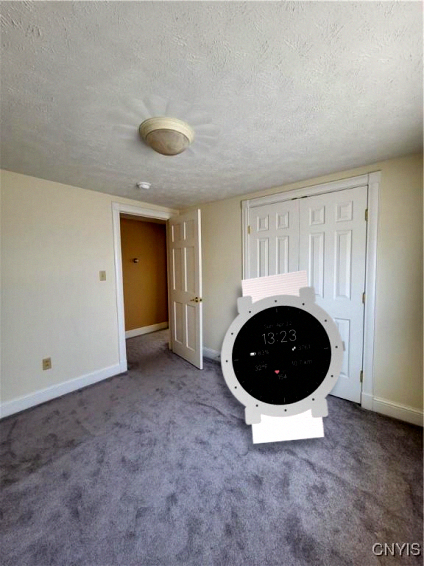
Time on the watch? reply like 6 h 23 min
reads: 13 h 23 min
